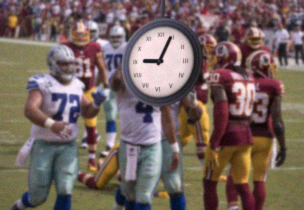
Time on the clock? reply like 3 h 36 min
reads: 9 h 04 min
